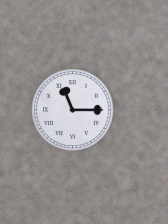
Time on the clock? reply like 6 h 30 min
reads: 11 h 15 min
